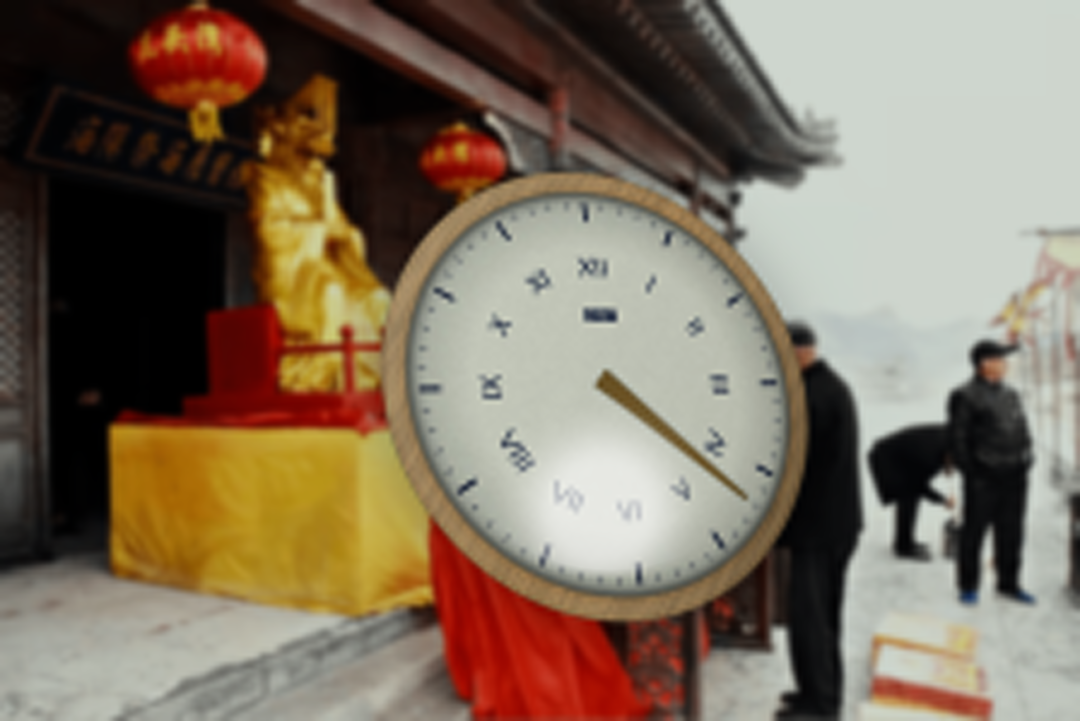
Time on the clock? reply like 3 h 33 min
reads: 4 h 22 min
